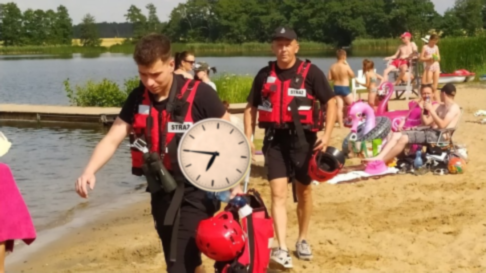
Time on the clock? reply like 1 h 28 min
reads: 6 h 45 min
